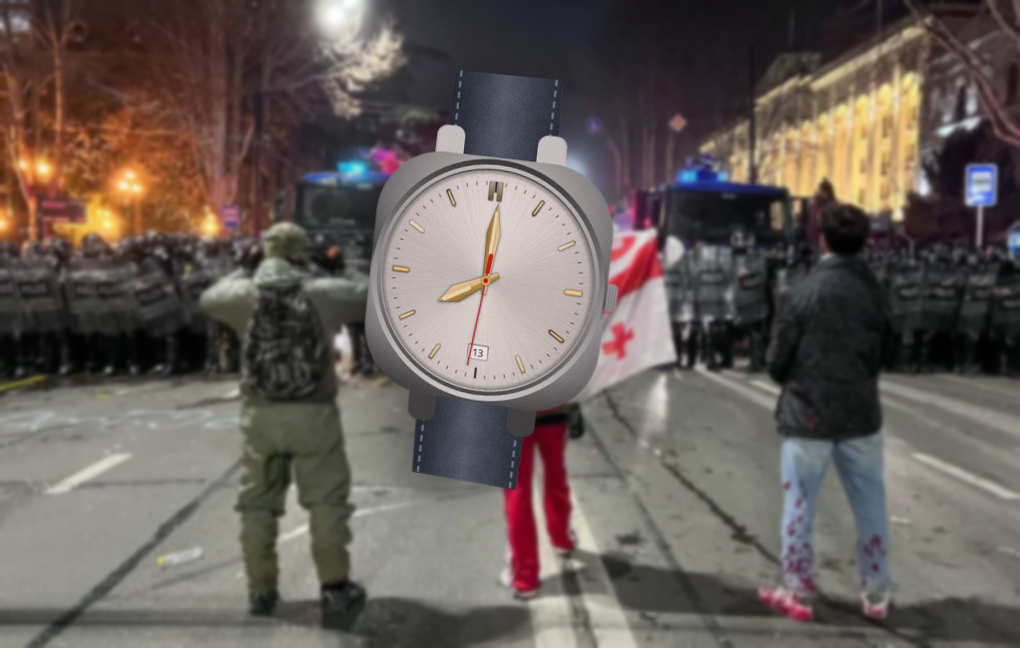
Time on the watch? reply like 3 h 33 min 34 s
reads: 8 h 00 min 31 s
